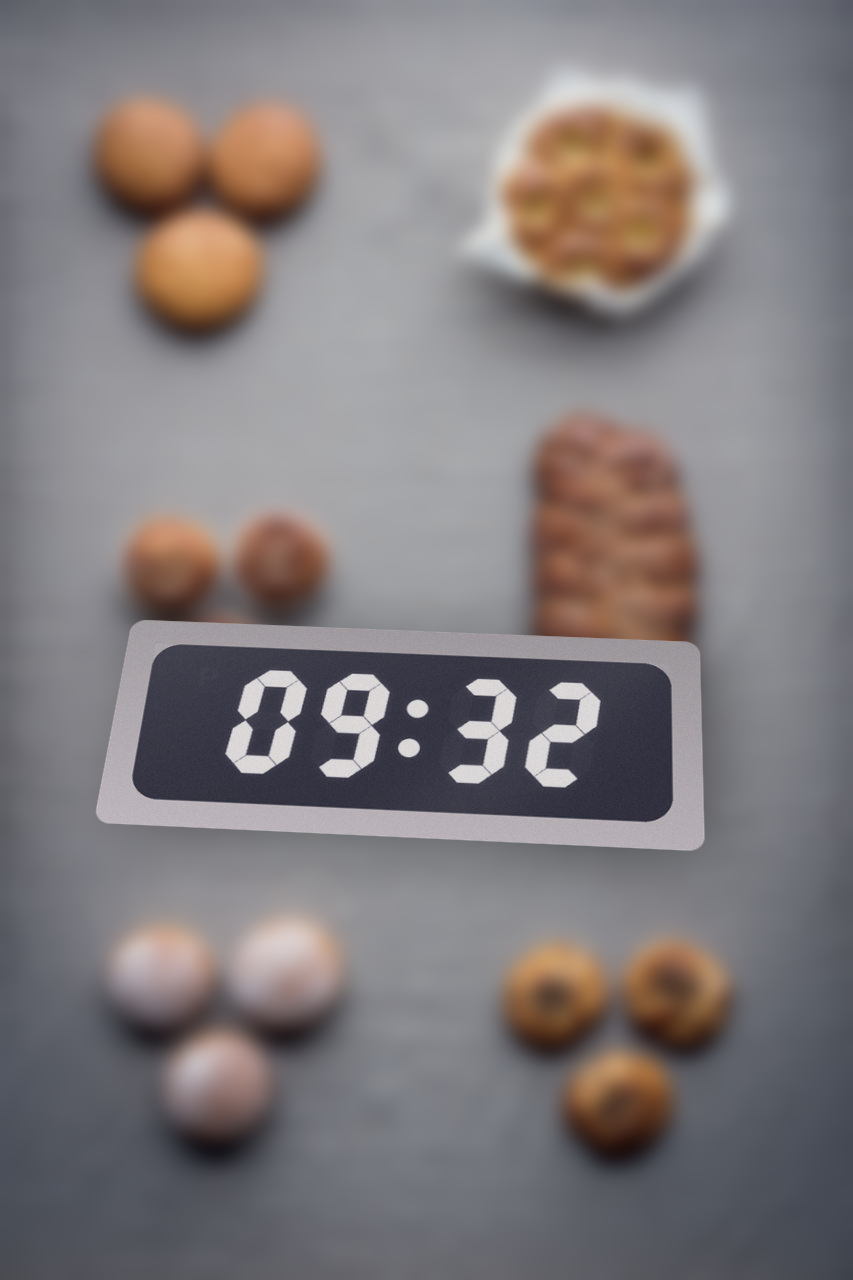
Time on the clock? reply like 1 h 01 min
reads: 9 h 32 min
